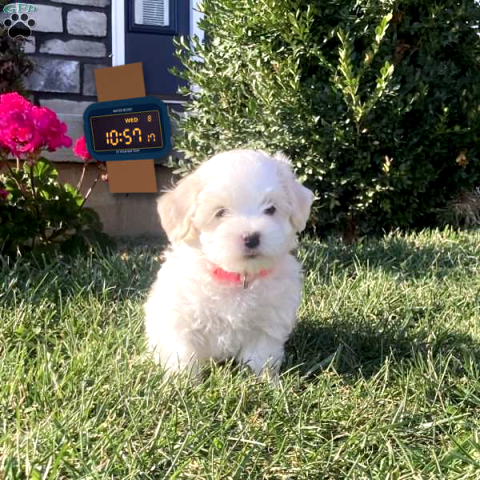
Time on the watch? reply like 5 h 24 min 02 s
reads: 10 h 57 min 17 s
